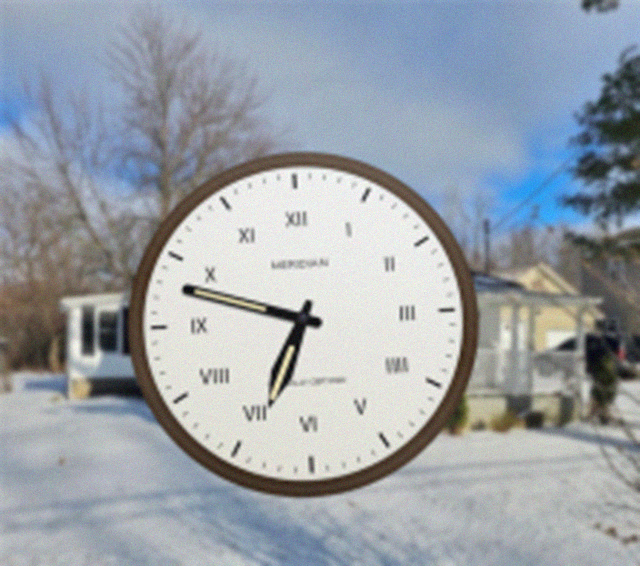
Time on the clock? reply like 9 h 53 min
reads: 6 h 48 min
